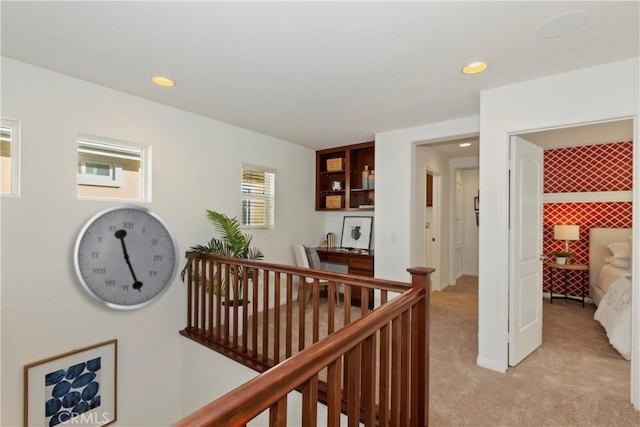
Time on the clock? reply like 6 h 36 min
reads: 11 h 26 min
